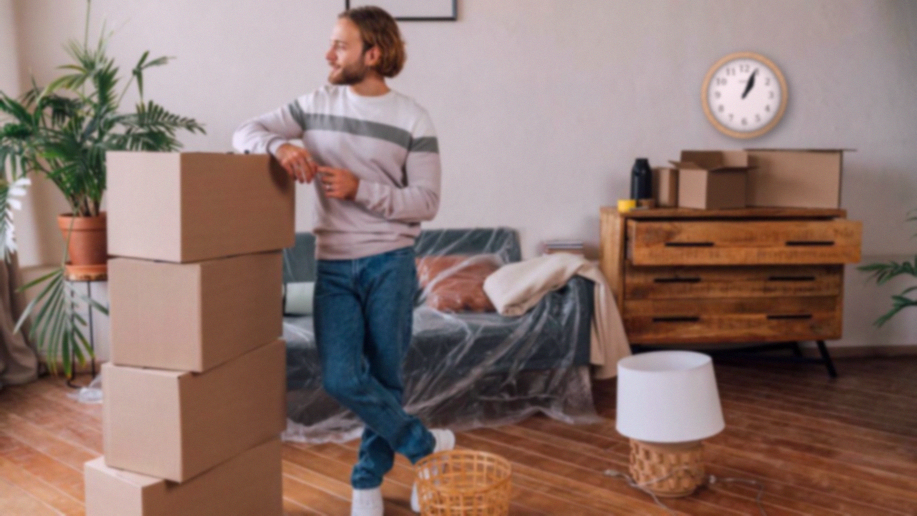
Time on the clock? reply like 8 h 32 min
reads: 1 h 04 min
